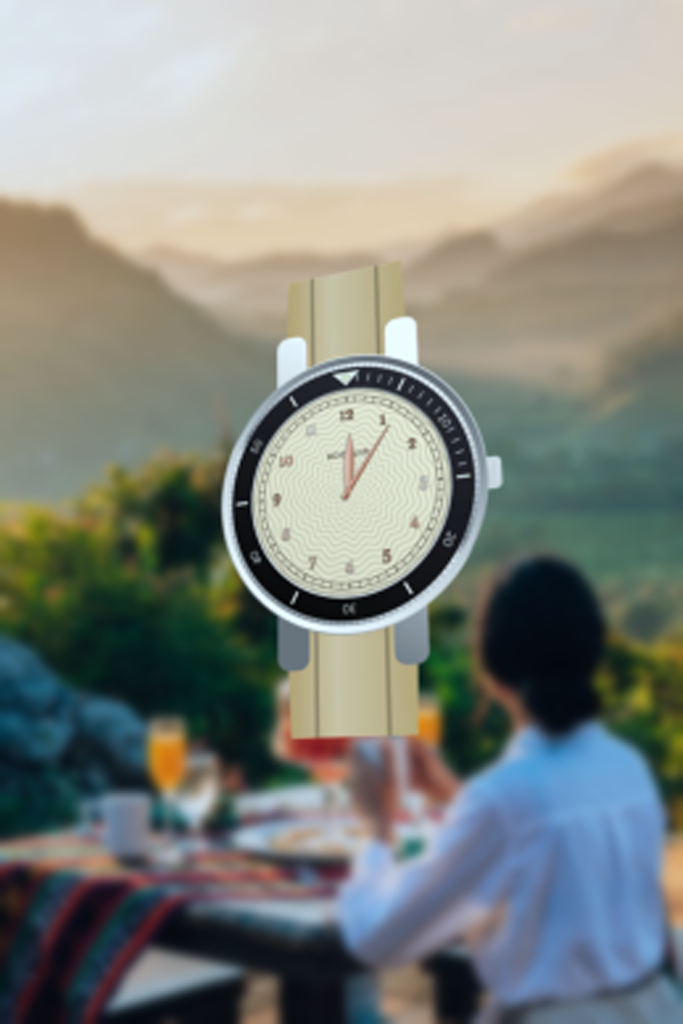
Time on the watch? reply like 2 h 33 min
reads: 12 h 06 min
